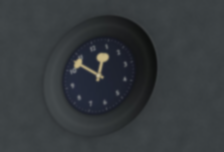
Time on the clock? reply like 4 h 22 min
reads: 12 h 53 min
